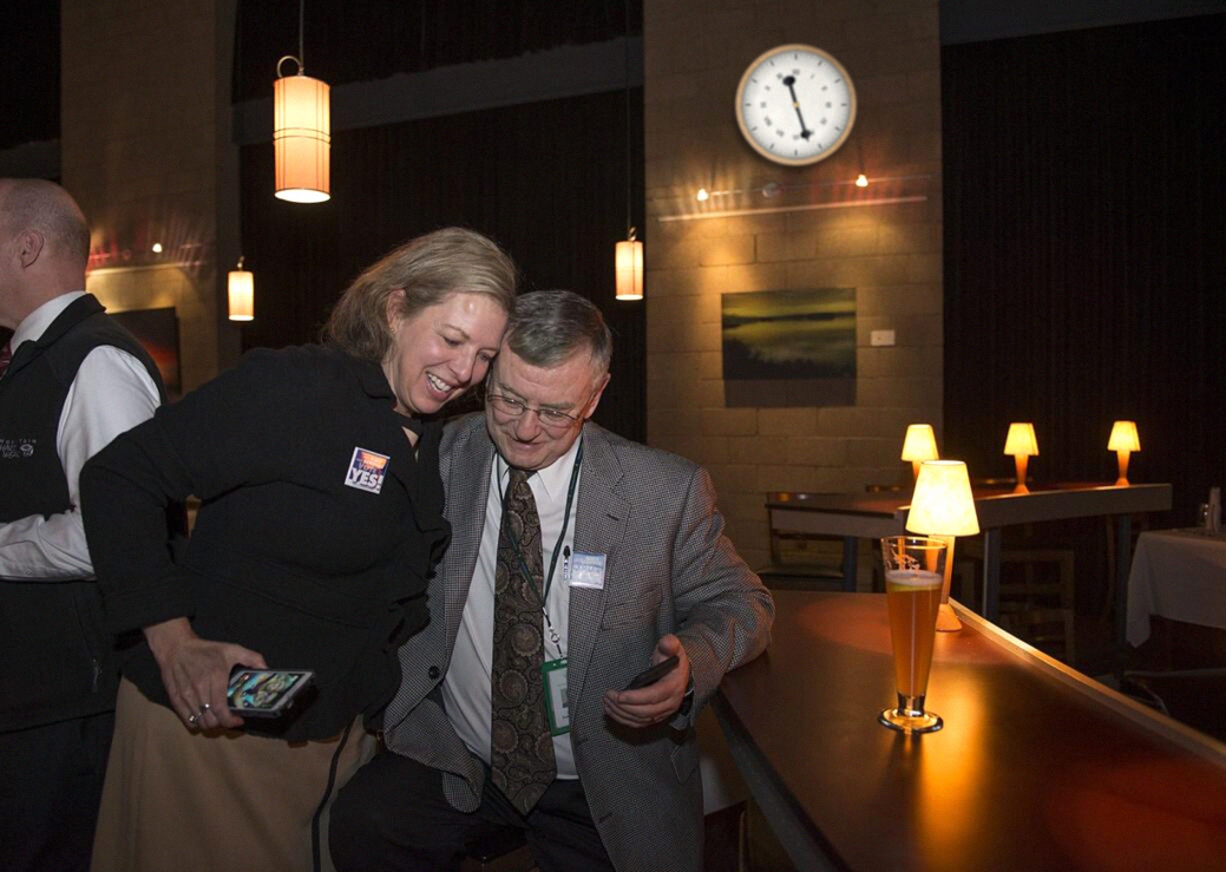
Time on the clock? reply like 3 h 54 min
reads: 11 h 27 min
